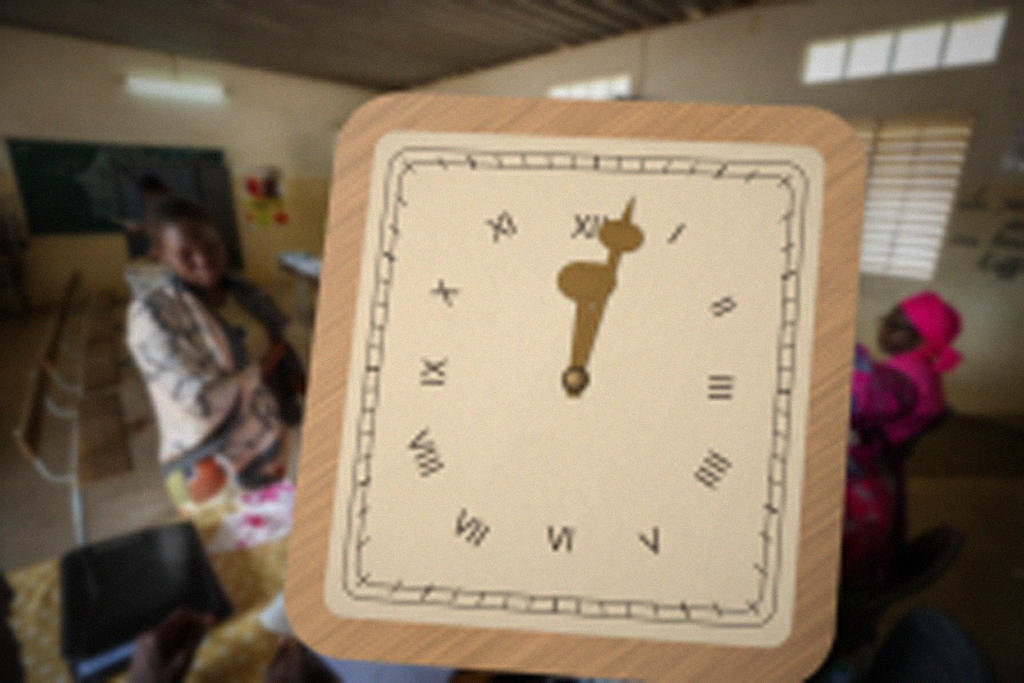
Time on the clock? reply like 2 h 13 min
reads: 12 h 02 min
